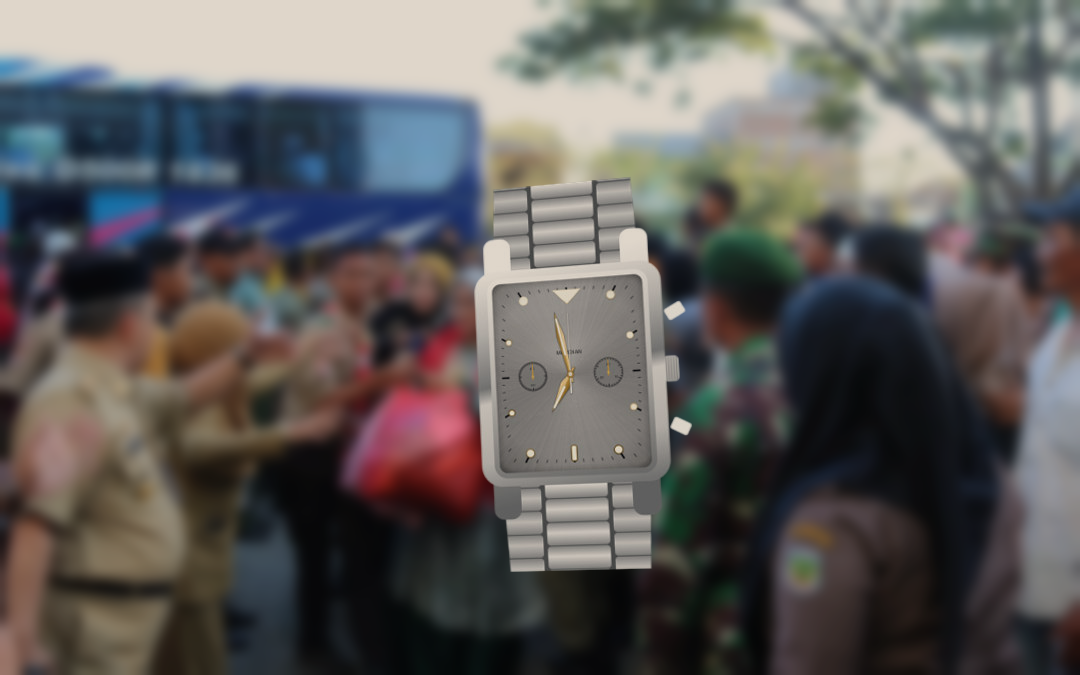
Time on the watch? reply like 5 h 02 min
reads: 6 h 58 min
